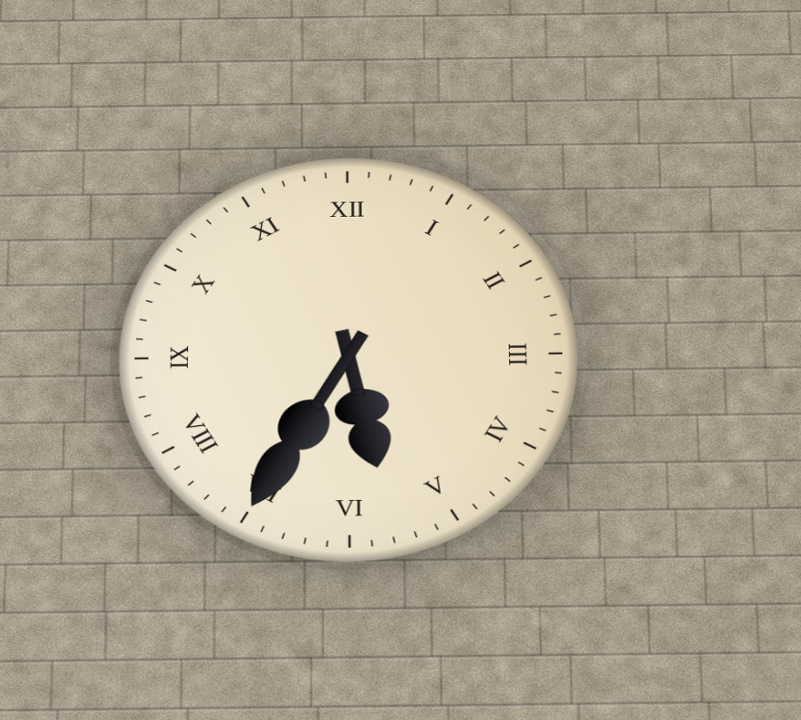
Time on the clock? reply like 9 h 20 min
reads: 5 h 35 min
